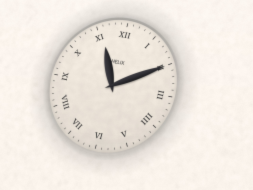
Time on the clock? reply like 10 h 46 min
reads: 11 h 10 min
